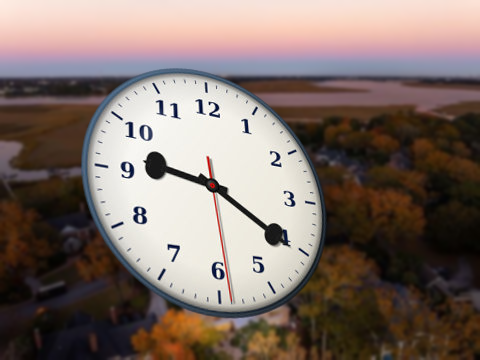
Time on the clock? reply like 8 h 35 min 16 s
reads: 9 h 20 min 29 s
